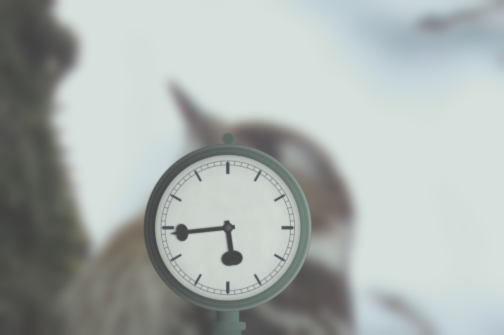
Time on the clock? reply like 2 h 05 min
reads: 5 h 44 min
